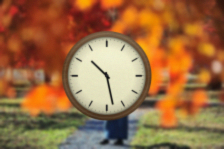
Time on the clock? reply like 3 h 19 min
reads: 10 h 28 min
